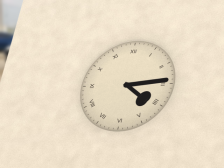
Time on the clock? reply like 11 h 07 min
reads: 4 h 14 min
